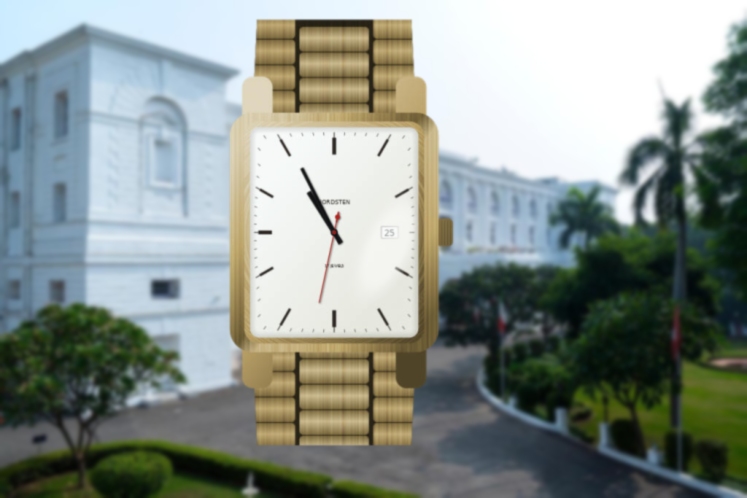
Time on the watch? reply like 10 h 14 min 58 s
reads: 10 h 55 min 32 s
